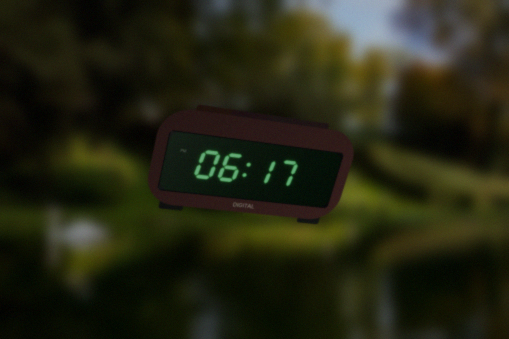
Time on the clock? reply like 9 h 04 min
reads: 6 h 17 min
